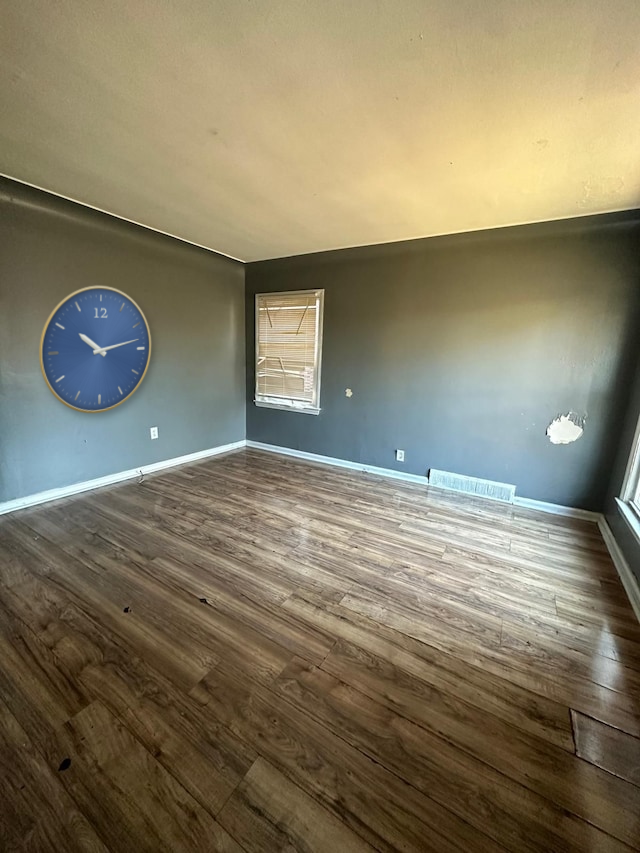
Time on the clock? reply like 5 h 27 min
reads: 10 h 13 min
